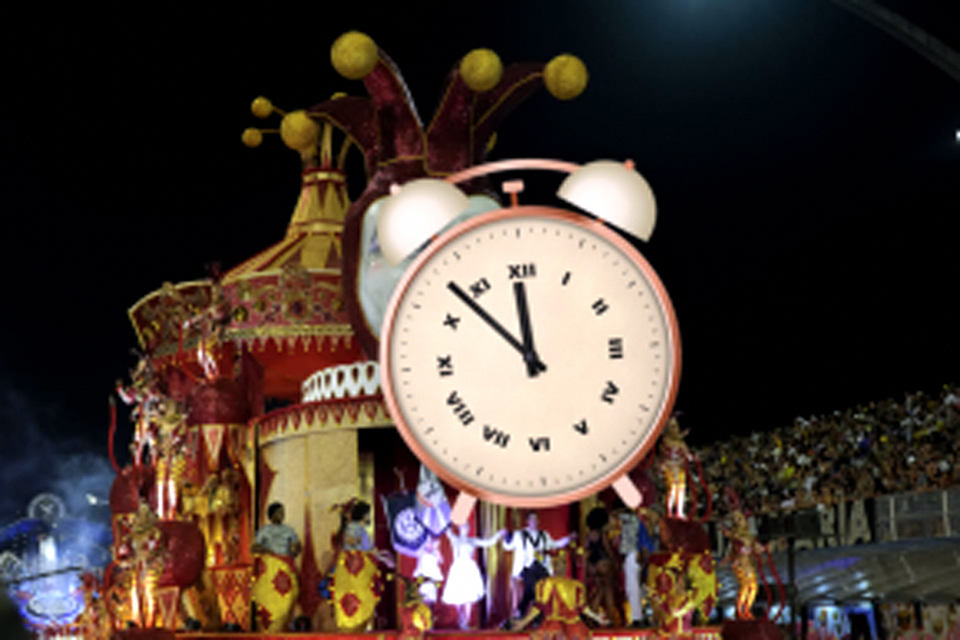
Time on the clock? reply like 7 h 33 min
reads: 11 h 53 min
